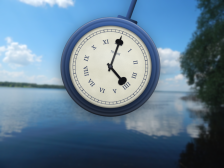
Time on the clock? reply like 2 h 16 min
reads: 4 h 00 min
